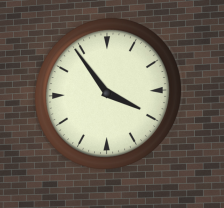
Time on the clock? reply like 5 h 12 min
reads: 3 h 54 min
